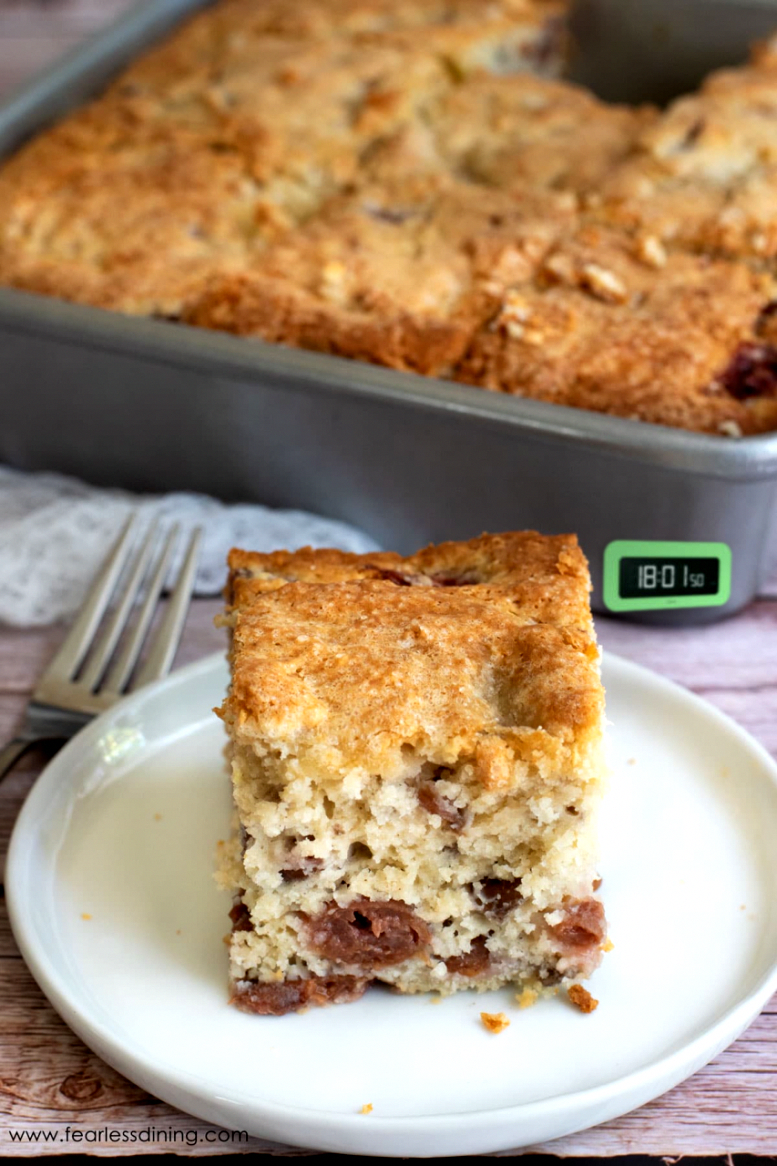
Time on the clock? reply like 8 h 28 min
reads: 18 h 01 min
